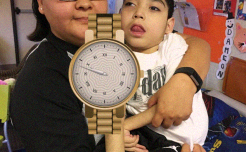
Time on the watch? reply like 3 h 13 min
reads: 9 h 48 min
